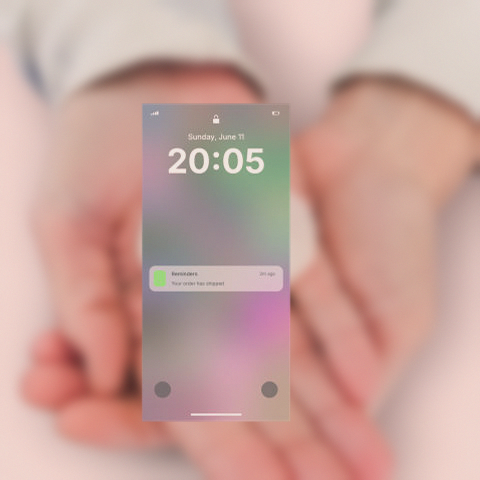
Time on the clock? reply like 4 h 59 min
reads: 20 h 05 min
